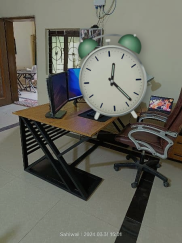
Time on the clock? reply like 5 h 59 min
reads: 12 h 23 min
